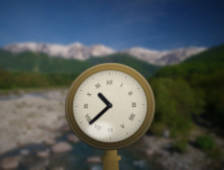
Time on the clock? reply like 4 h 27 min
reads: 10 h 38 min
